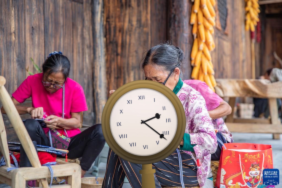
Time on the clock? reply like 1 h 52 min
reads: 2 h 22 min
